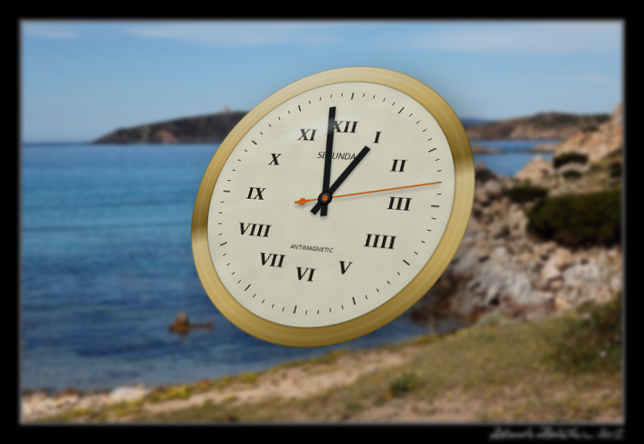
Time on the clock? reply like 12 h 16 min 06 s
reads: 12 h 58 min 13 s
